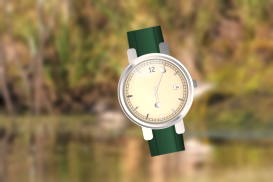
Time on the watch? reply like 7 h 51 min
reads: 6 h 05 min
